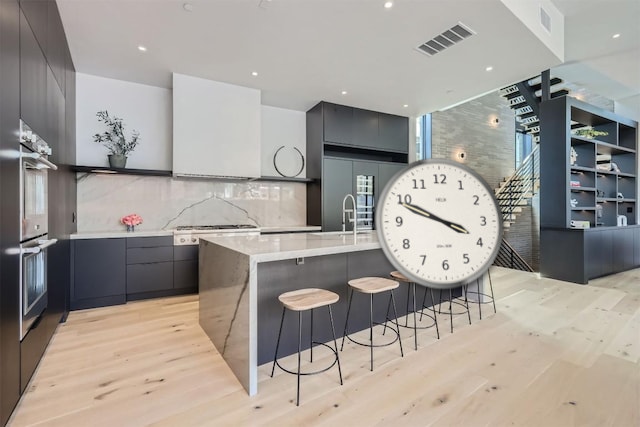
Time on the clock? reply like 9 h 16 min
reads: 3 h 49 min
